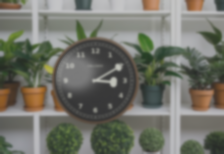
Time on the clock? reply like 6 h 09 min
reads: 3 h 10 min
